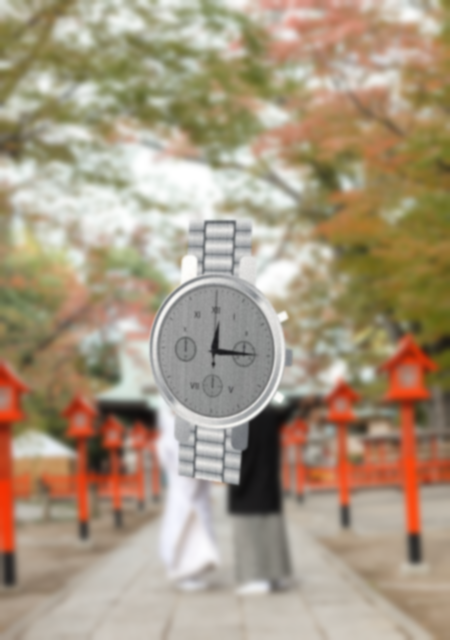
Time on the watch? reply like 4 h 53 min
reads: 12 h 15 min
